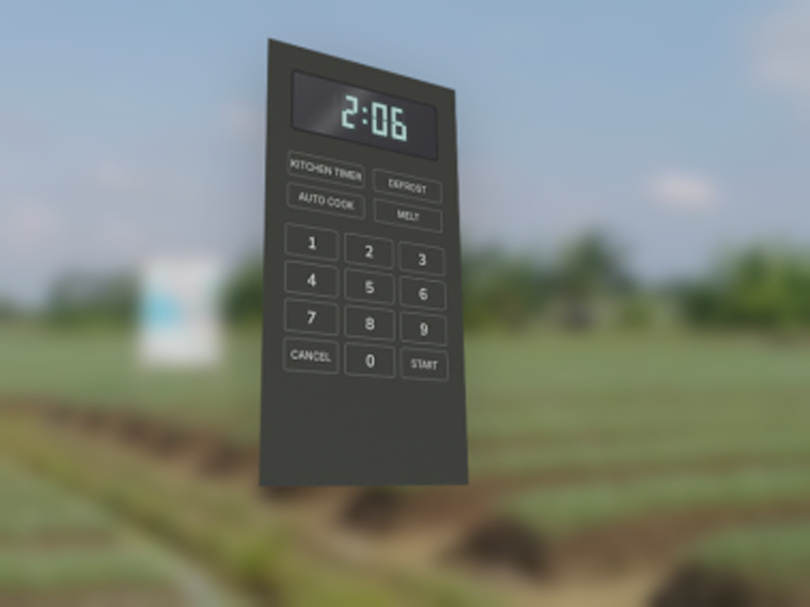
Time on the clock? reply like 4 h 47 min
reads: 2 h 06 min
